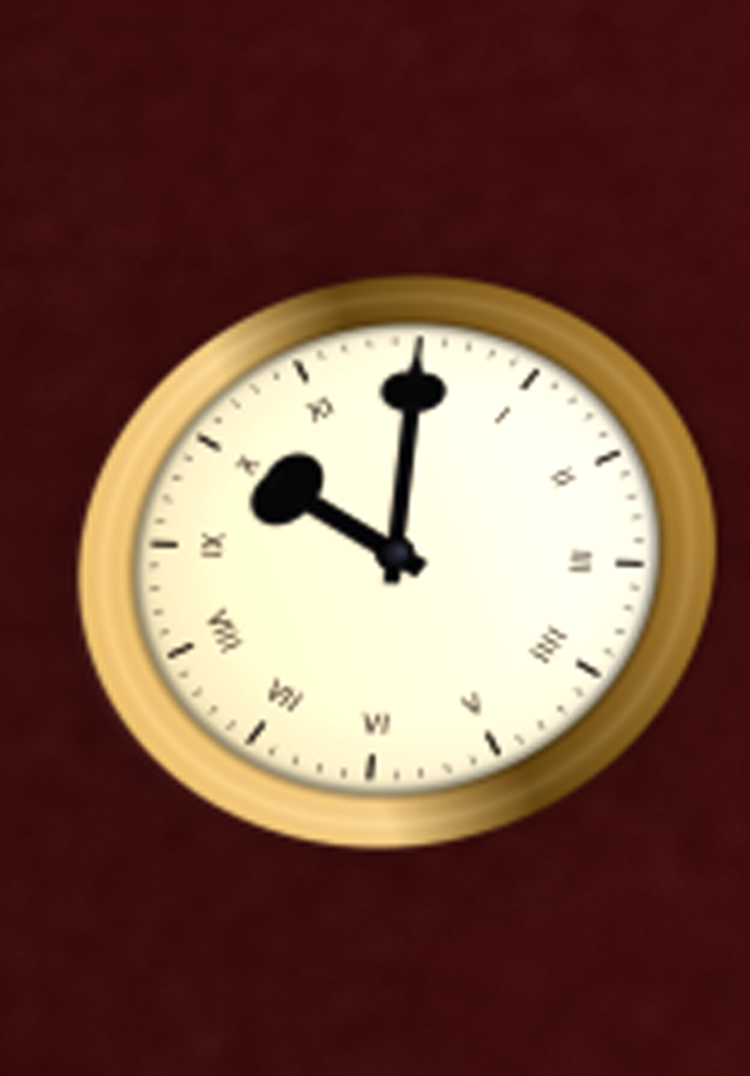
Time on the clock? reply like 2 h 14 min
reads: 10 h 00 min
